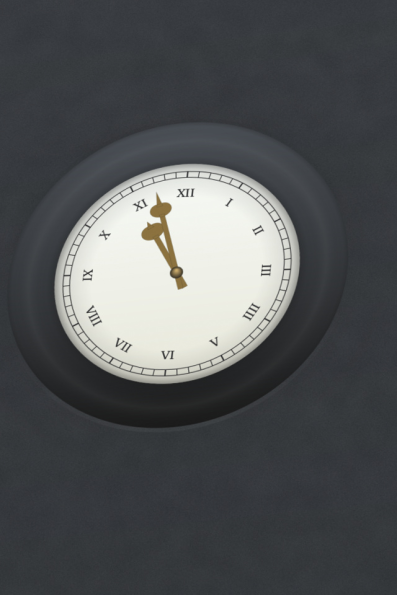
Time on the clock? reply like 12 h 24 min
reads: 10 h 57 min
